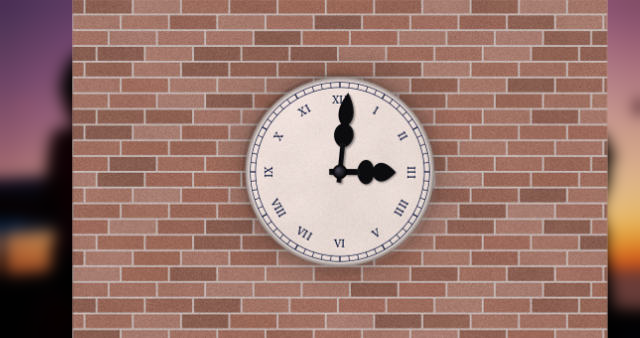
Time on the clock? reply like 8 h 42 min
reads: 3 h 01 min
